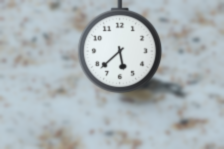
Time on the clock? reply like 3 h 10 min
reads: 5 h 38 min
